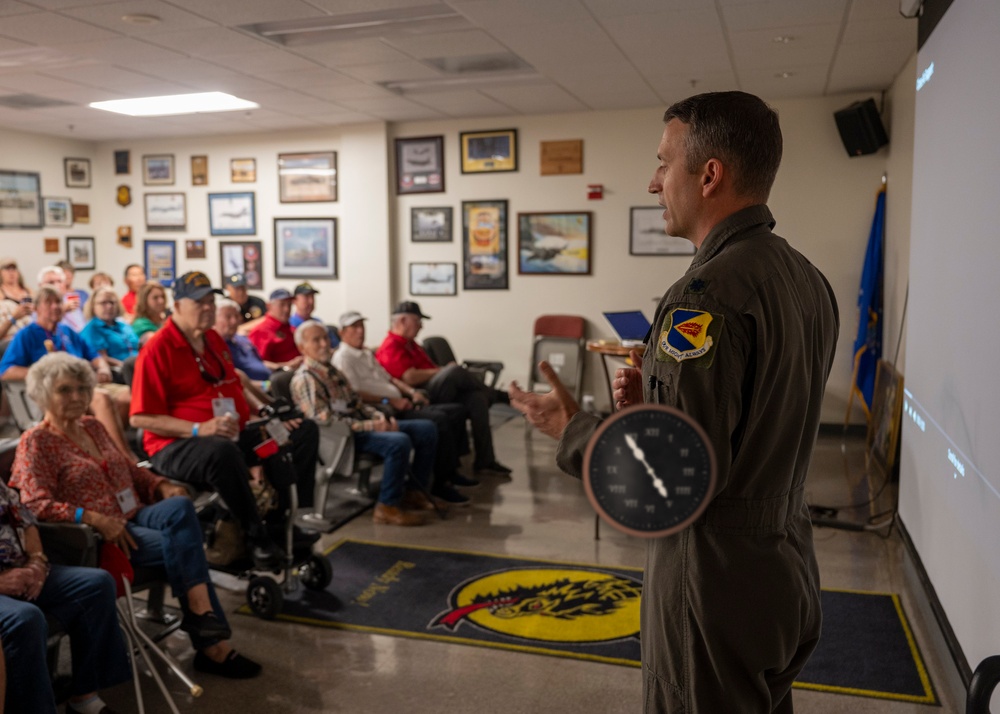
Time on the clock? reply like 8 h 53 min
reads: 4 h 54 min
